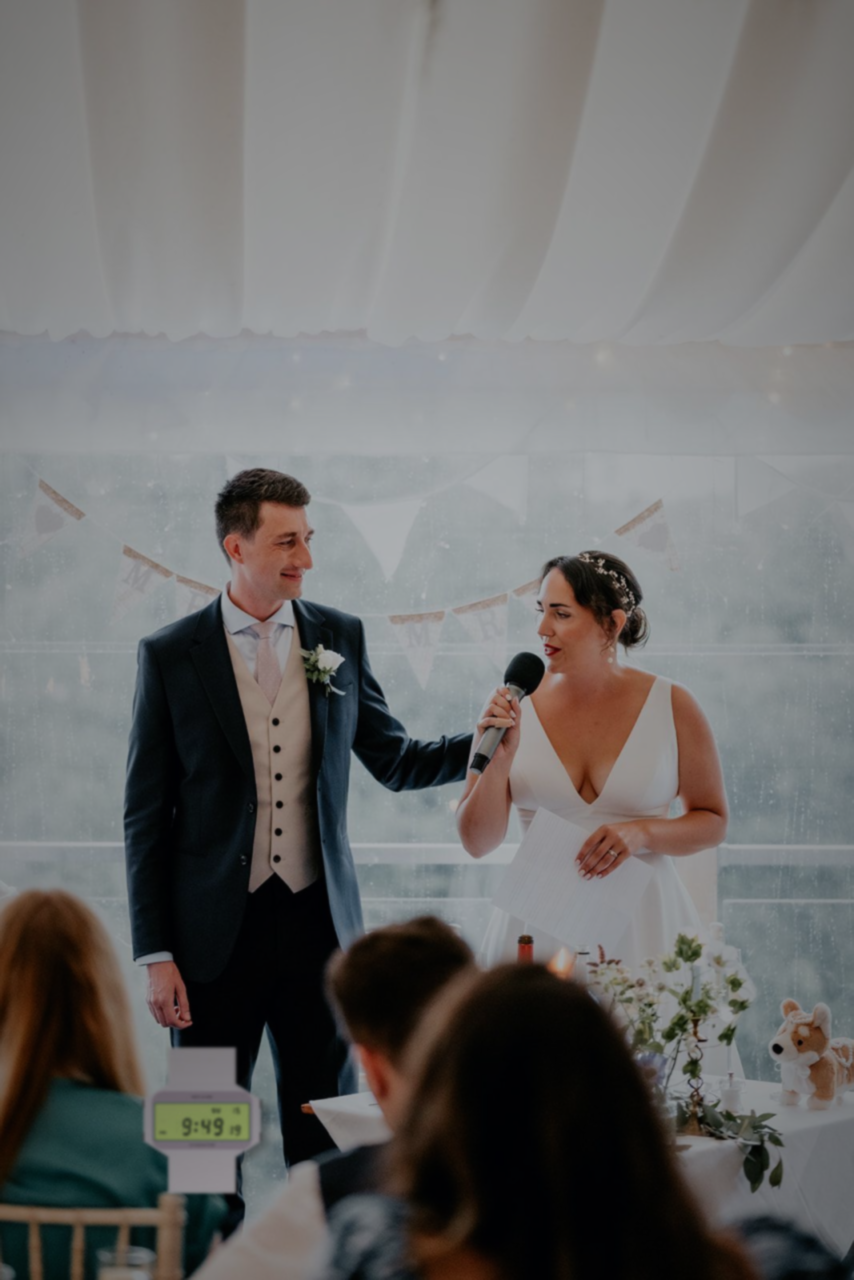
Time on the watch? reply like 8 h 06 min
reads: 9 h 49 min
